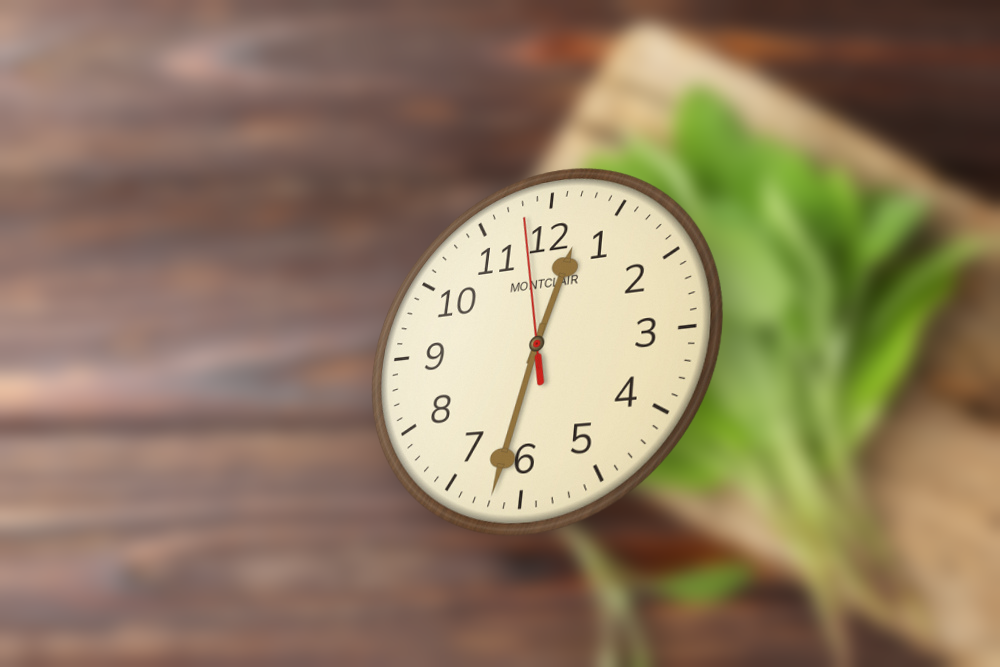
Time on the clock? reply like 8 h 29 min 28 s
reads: 12 h 31 min 58 s
